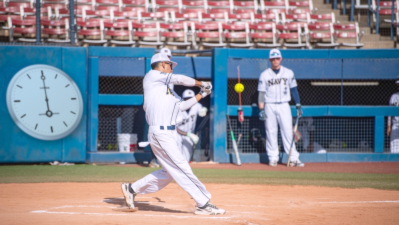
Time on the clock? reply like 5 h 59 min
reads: 6 h 00 min
